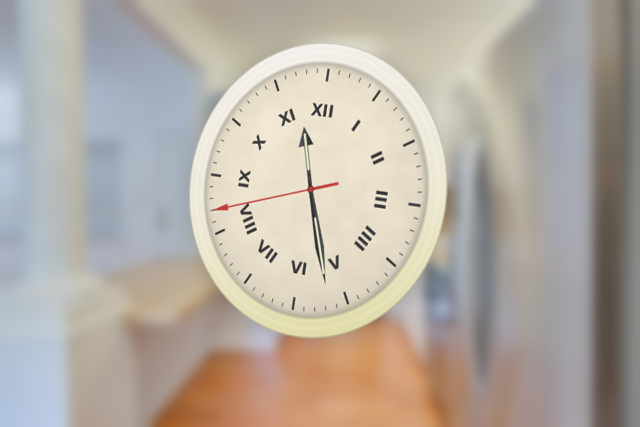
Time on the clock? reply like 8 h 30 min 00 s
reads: 11 h 26 min 42 s
